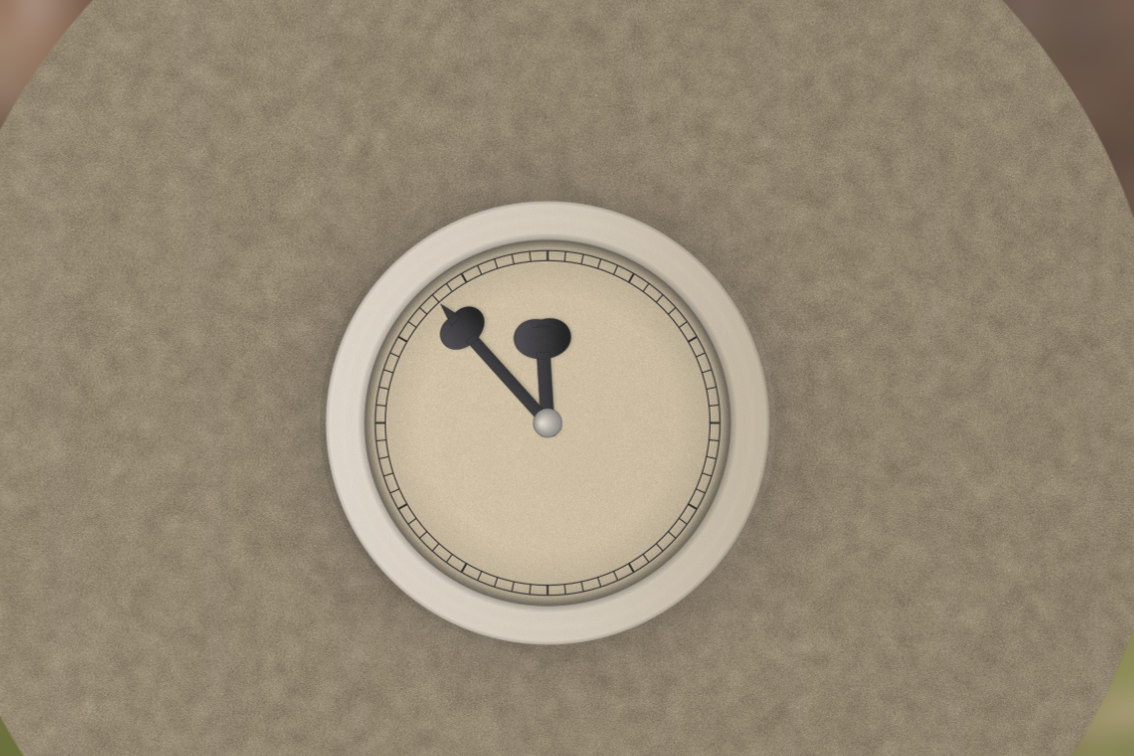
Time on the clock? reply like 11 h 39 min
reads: 11 h 53 min
